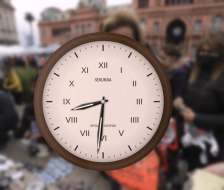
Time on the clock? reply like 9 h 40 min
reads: 8 h 31 min
